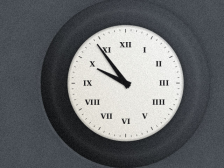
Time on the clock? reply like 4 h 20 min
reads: 9 h 54 min
